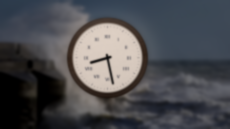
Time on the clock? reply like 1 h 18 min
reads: 8 h 28 min
